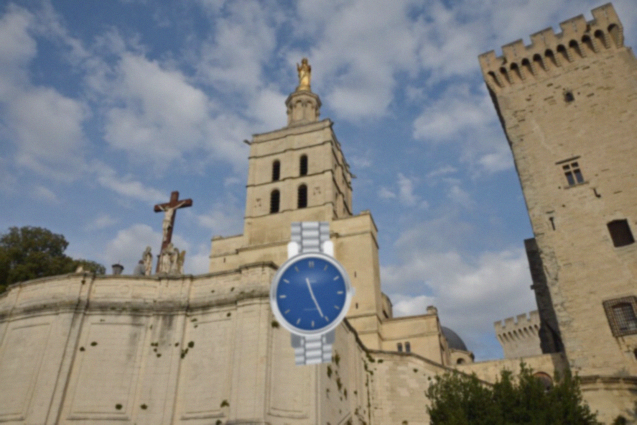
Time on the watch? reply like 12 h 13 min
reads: 11 h 26 min
